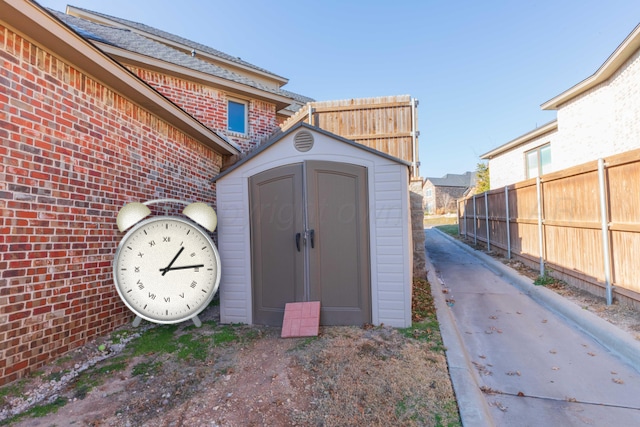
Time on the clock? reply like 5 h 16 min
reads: 1 h 14 min
